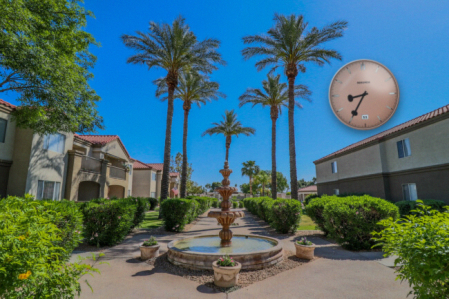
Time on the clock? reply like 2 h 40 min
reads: 8 h 35 min
